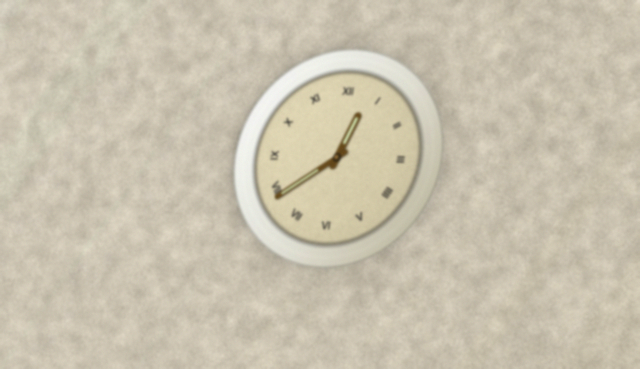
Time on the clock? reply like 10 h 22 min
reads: 12 h 39 min
